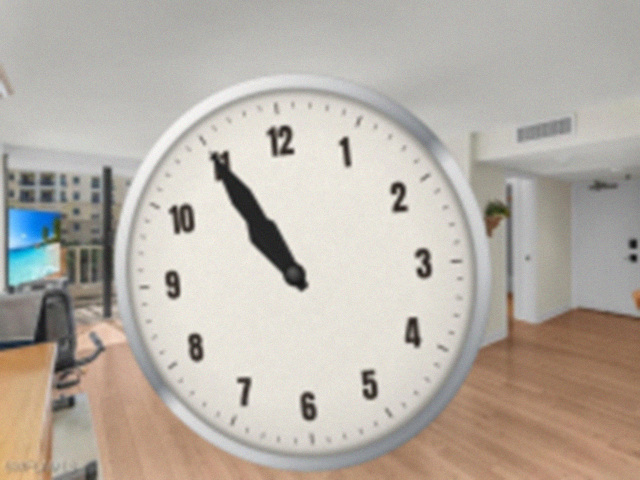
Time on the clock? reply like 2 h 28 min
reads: 10 h 55 min
